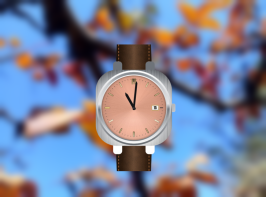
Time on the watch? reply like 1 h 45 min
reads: 11 h 01 min
